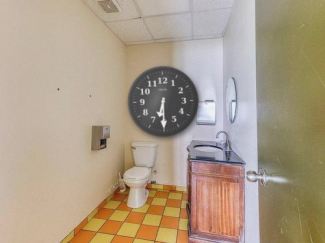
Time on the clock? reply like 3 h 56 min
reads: 6 h 30 min
